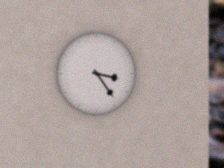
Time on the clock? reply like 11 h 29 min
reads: 3 h 24 min
